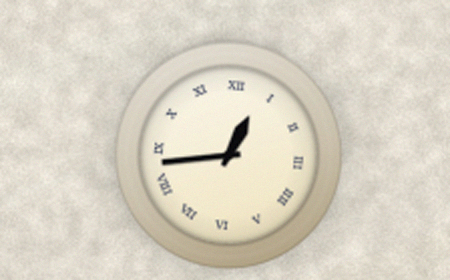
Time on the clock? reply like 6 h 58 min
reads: 12 h 43 min
